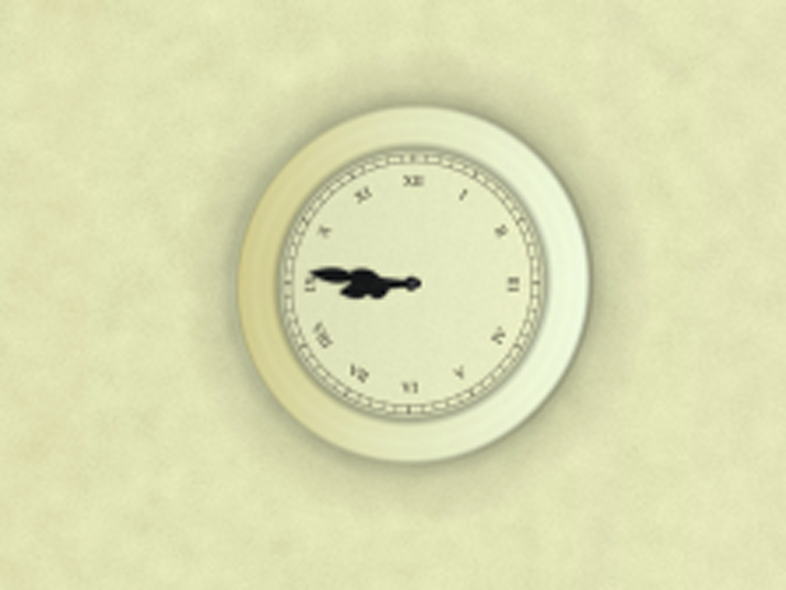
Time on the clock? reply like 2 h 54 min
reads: 8 h 46 min
